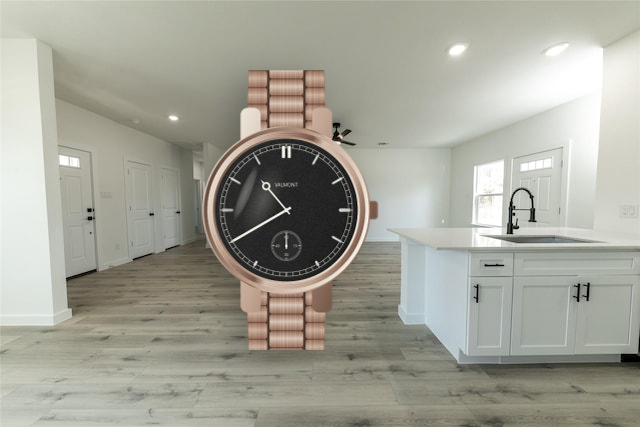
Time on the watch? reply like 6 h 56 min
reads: 10 h 40 min
